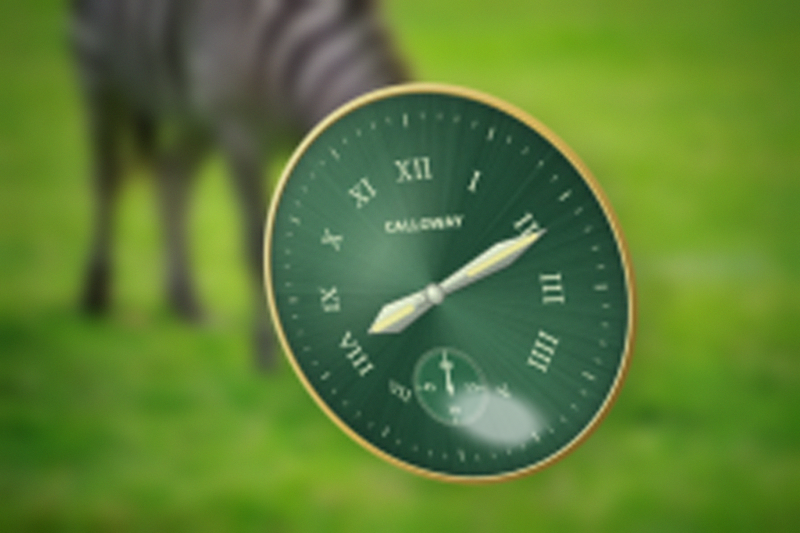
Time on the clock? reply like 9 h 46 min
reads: 8 h 11 min
